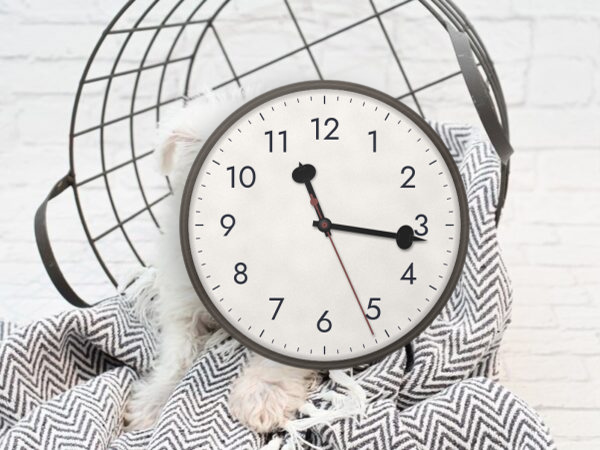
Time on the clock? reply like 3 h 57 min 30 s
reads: 11 h 16 min 26 s
